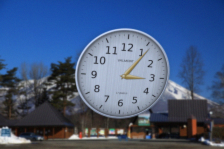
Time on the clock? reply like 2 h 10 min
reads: 3 h 06 min
